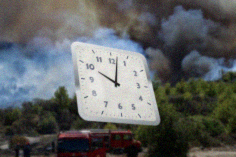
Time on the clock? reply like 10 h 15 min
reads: 10 h 02 min
